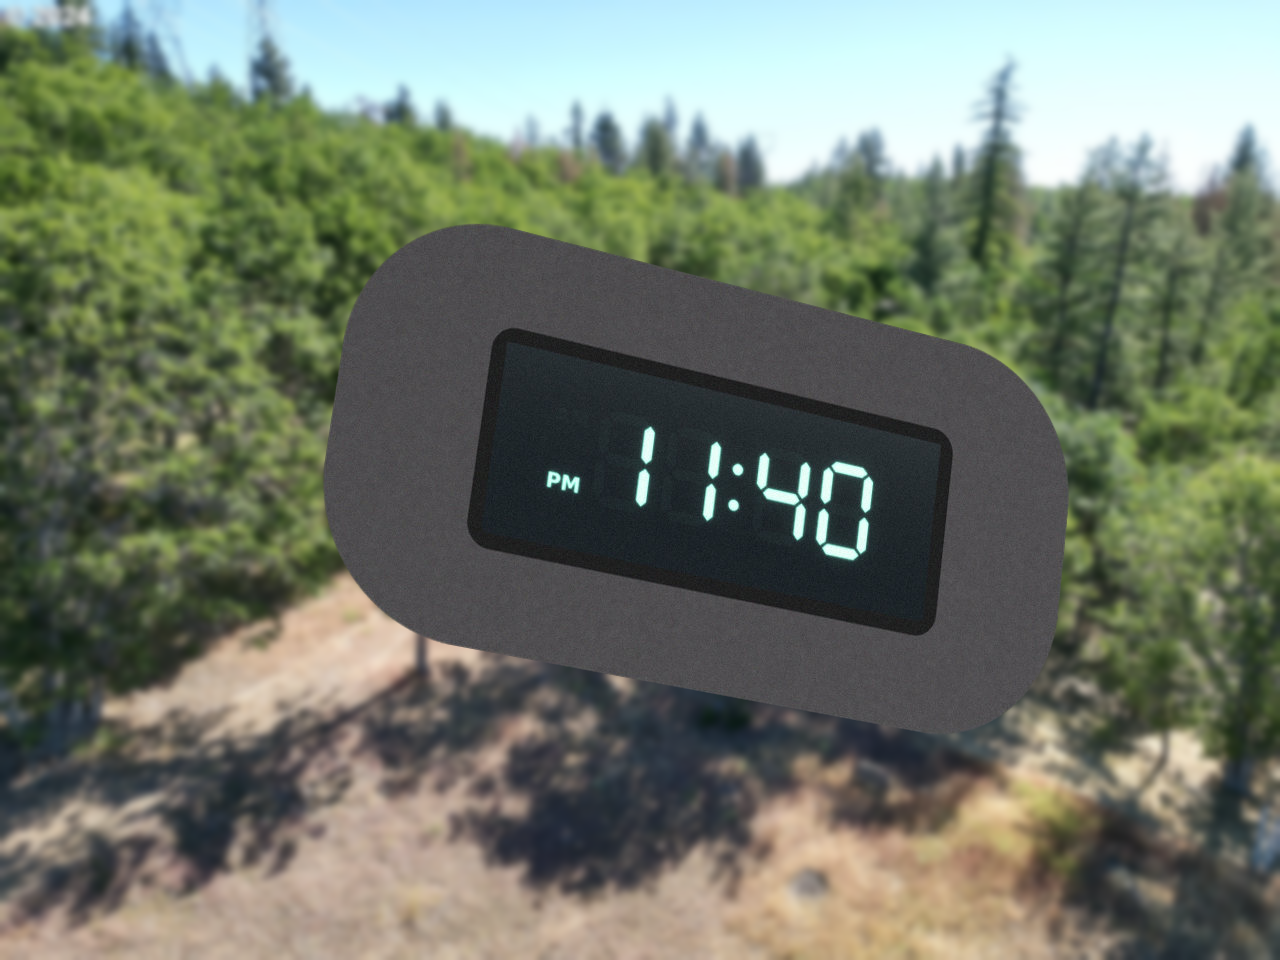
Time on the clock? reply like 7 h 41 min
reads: 11 h 40 min
